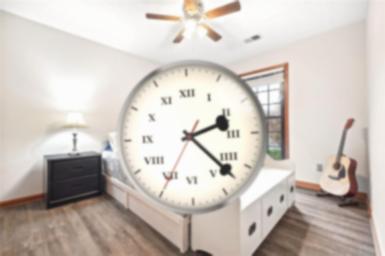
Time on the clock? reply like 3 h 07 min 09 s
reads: 2 h 22 min 35 s
